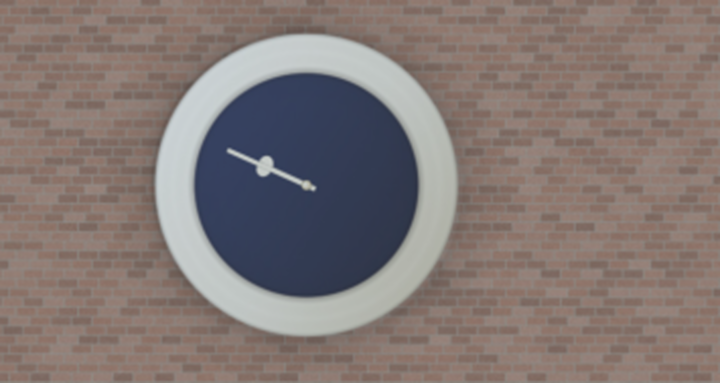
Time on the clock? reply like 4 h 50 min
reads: 9 h 49 min
